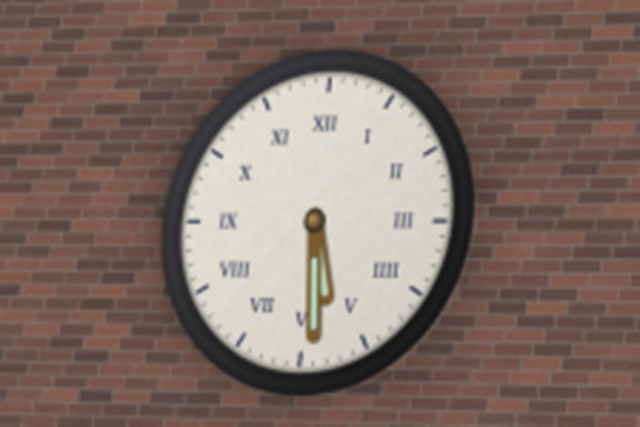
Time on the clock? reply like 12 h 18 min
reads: 5 h 29 min
